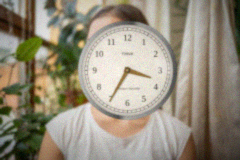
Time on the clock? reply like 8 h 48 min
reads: 3 h 35 min
